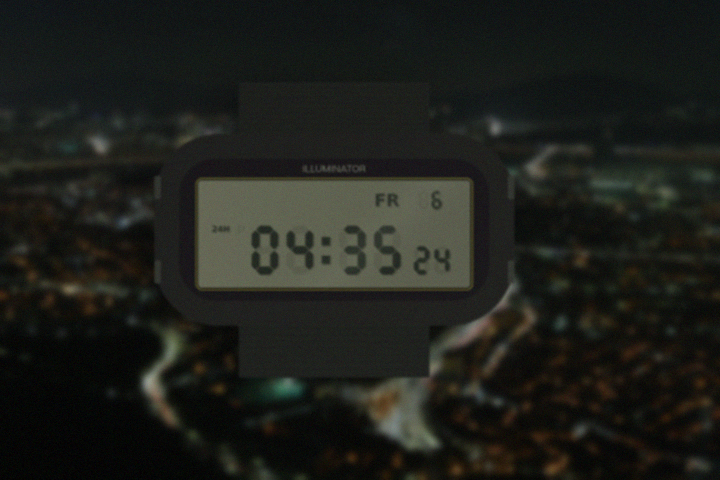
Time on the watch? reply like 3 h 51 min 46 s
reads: 4 h 35 min 24 s
